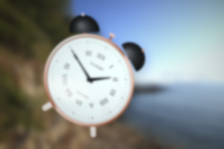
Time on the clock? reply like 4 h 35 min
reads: 1 h 50 min
